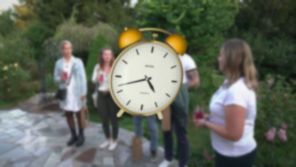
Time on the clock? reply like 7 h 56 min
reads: 4 h 42 min
